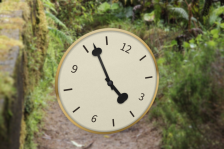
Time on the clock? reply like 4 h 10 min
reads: 3 h 52 min
